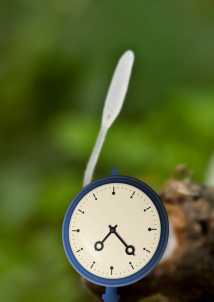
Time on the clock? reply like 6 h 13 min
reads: 7 h 23 min
